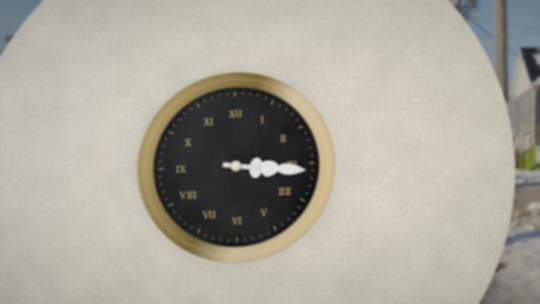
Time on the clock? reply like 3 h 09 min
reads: 3 h 16 min
